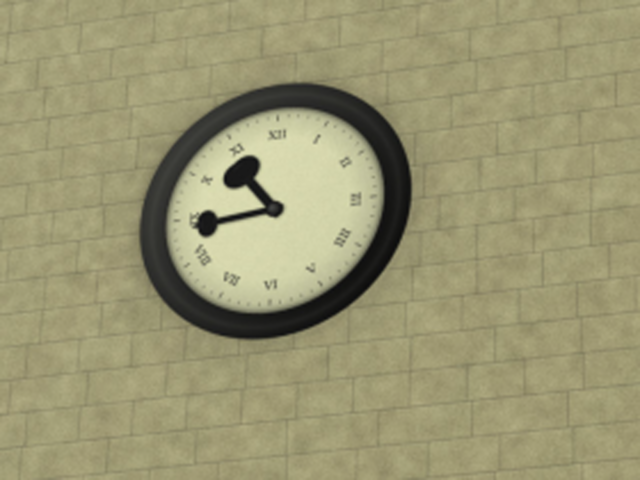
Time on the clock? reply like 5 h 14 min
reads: 10 h 44 min
